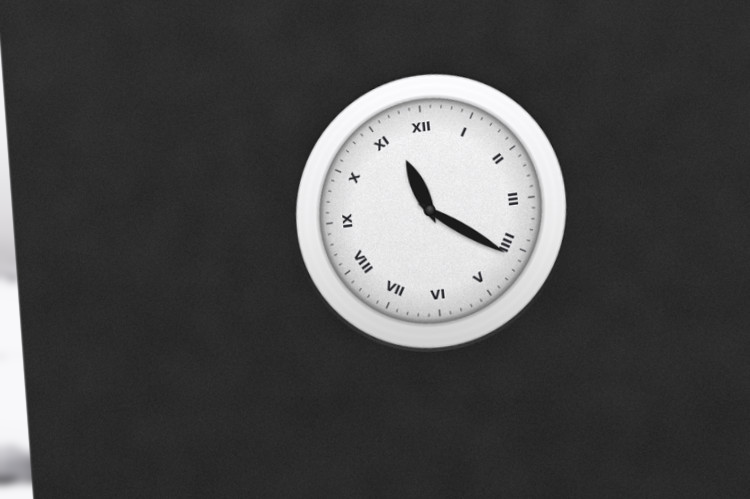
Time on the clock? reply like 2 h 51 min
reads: 11 h 21 min
